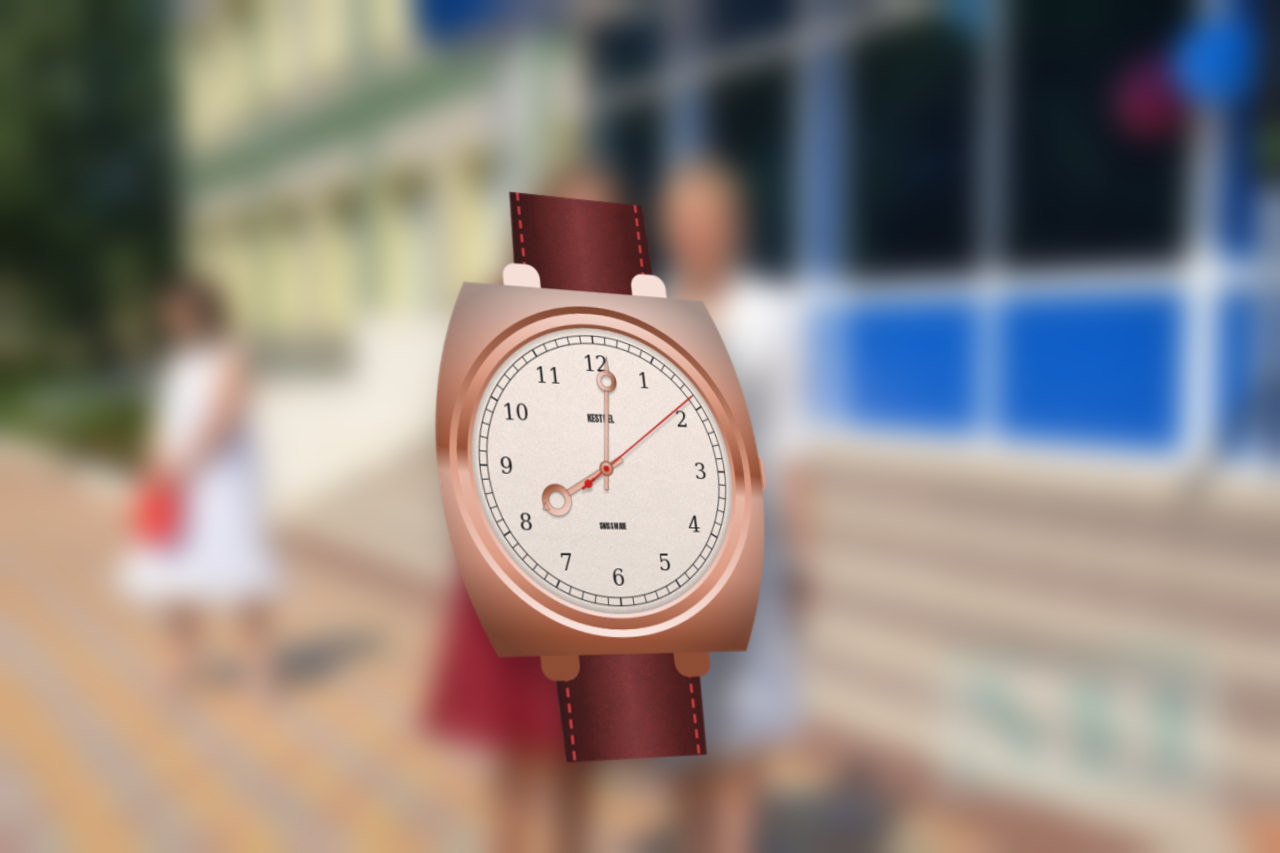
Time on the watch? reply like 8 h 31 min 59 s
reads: 8 h 01 min 09 s
